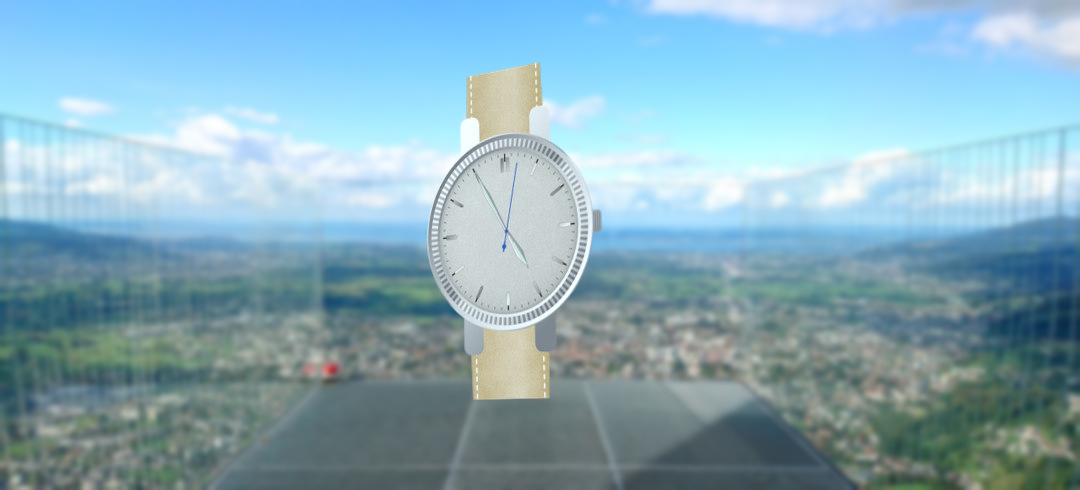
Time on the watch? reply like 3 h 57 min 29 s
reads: 4 h 55 min 02 s
